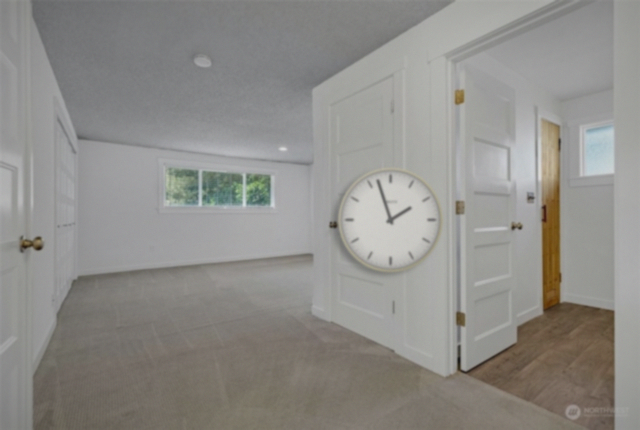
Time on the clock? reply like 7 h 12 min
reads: 1 h 57 min
